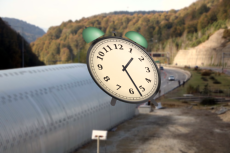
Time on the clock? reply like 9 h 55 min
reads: 1 h 27 min
